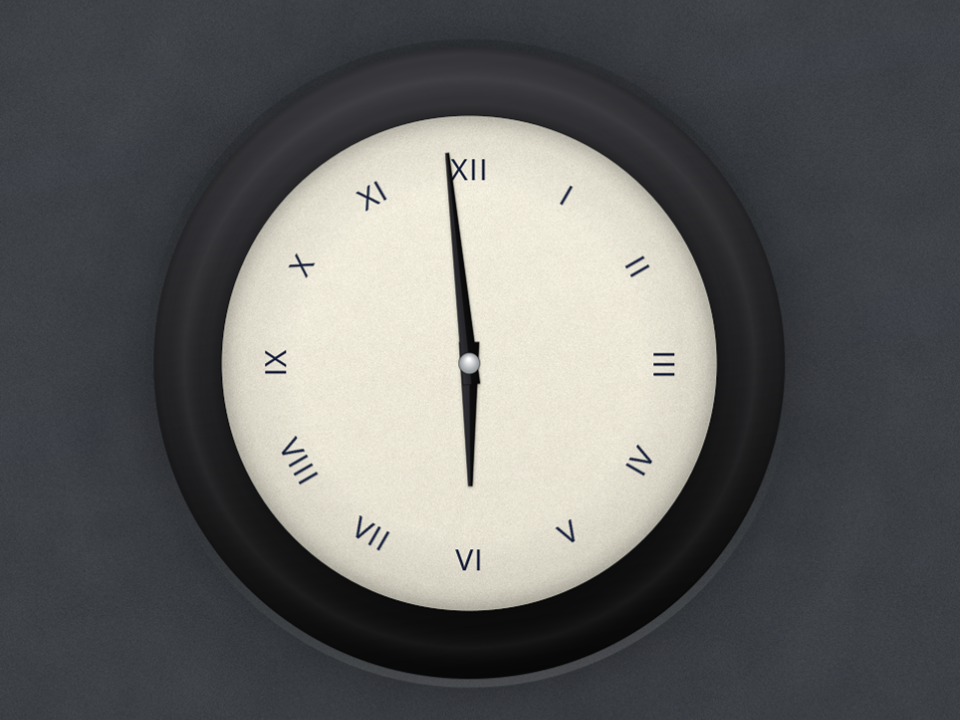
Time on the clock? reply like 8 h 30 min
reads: 5 h 59 min
